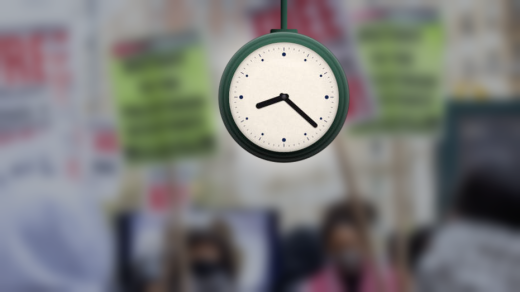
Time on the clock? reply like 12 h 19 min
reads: 8 h 22 min
